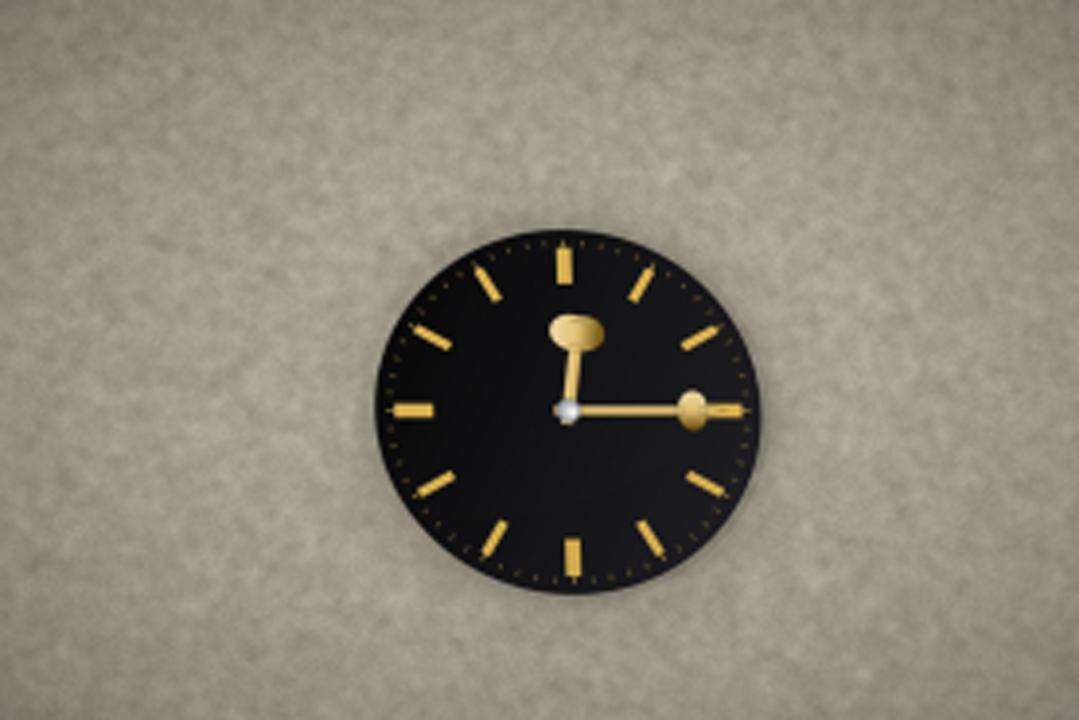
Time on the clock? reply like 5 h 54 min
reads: 12 h 15 min
